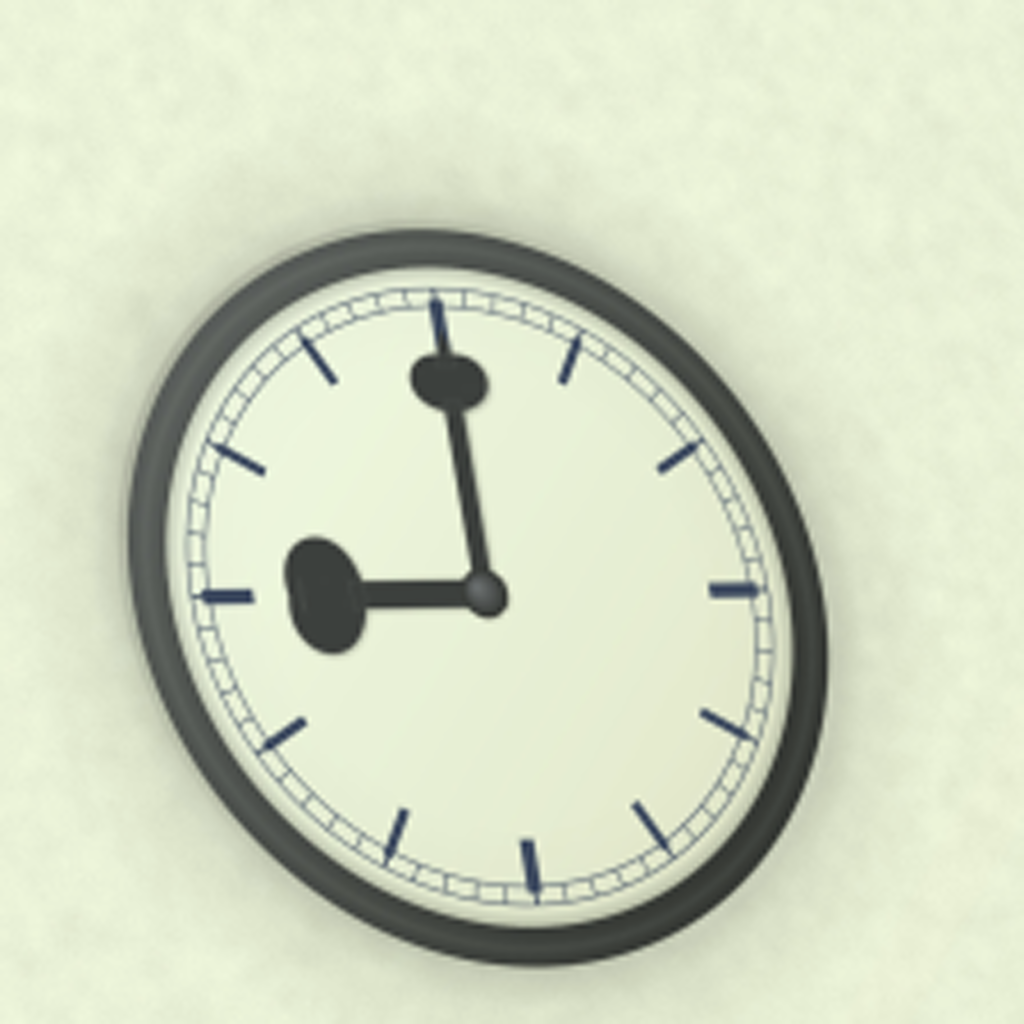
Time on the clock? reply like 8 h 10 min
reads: 9 h 00 min
